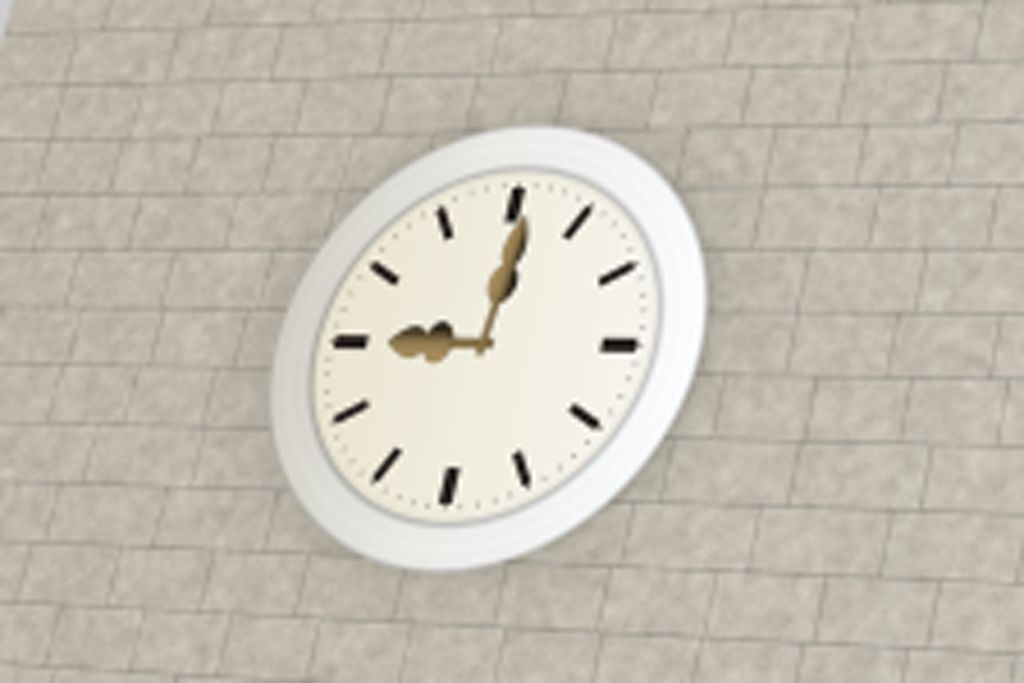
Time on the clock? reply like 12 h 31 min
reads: 9 h 01 min
